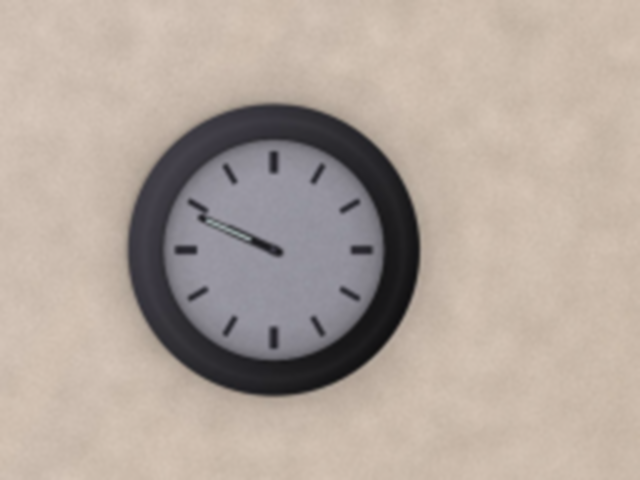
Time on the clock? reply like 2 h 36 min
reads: 9 h 49 min
